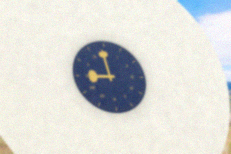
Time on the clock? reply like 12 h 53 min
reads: 8 h 59 min
